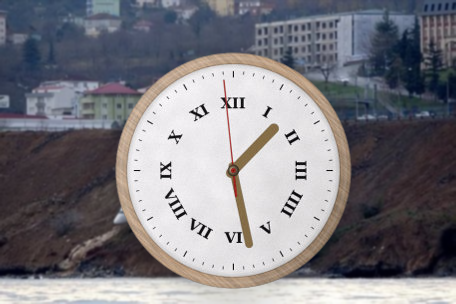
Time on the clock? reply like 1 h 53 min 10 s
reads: 1 h 27 min 59 s
